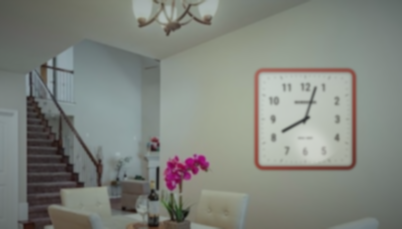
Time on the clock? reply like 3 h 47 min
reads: 8 h 03 min
